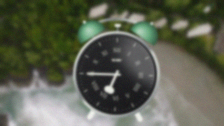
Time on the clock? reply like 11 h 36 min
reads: 6 h 45 min
